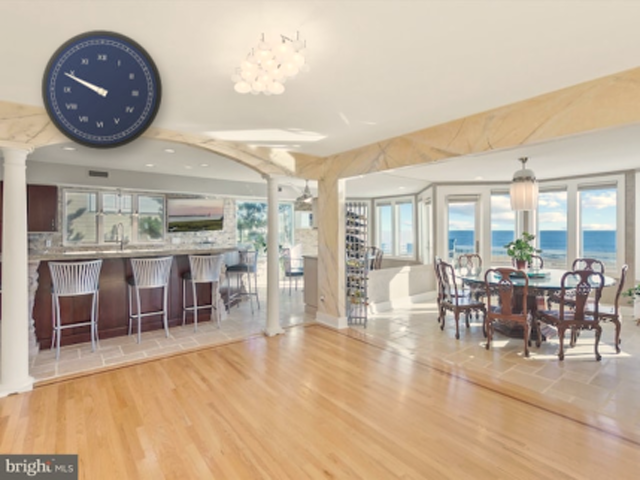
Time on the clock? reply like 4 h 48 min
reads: 9 h 49 min
